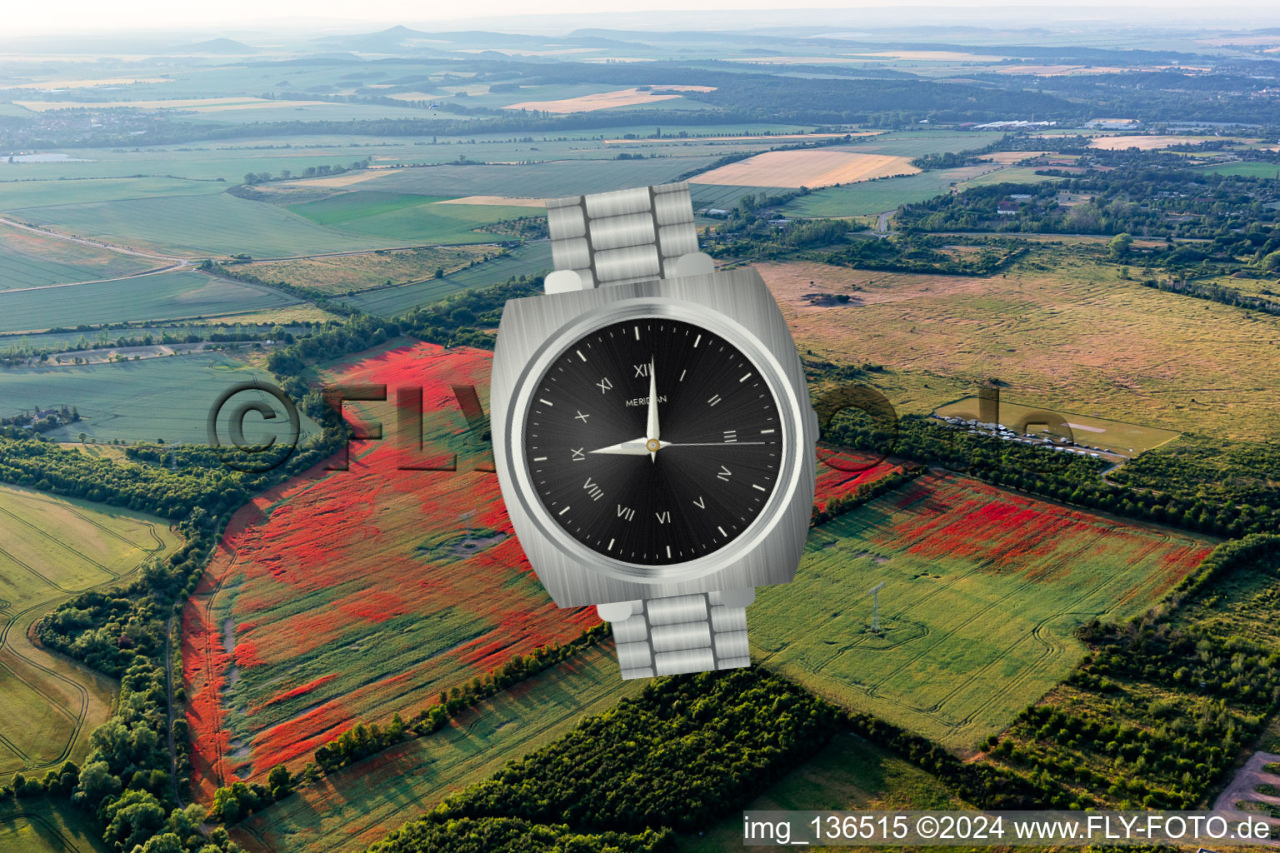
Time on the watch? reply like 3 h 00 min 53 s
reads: 9 h 01 min 16 s
